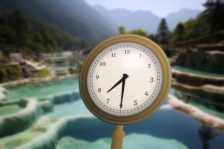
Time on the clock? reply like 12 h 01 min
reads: 7 h 30 min
